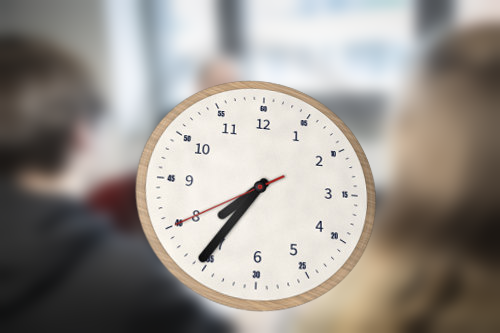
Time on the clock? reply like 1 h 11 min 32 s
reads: 7 h 35 min 40 s
